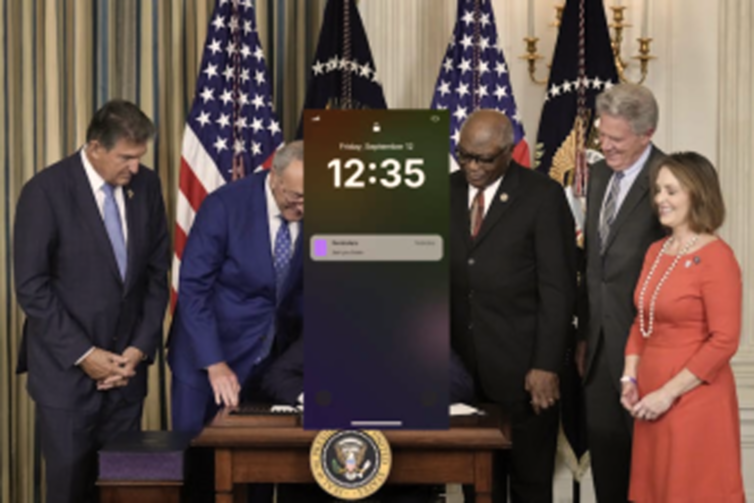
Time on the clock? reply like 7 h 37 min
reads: 12 h 35 min
